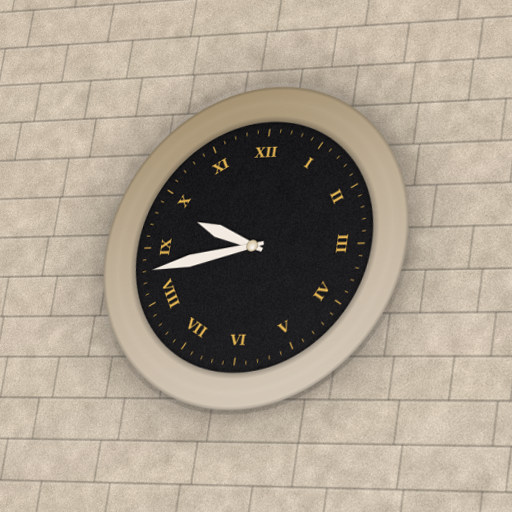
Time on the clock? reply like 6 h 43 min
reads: 9 h 43 min
